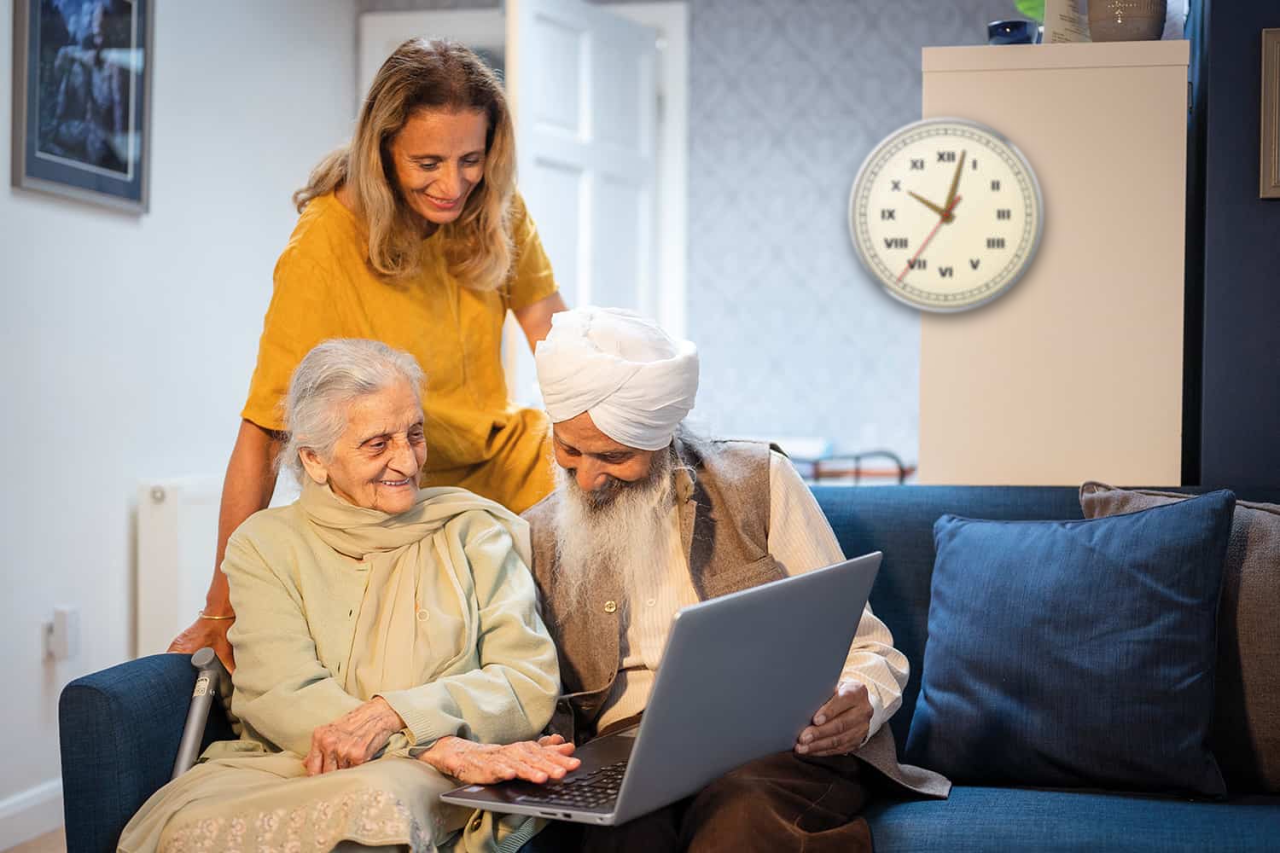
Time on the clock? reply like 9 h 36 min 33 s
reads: 10 h 02 min 36 s
